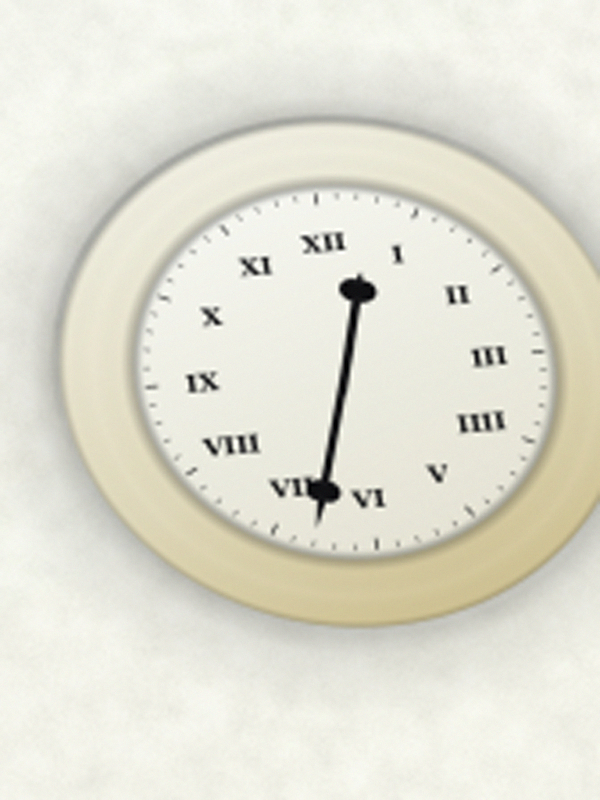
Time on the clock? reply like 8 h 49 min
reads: 12 h 33 min
